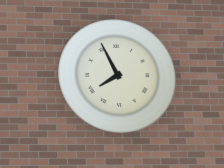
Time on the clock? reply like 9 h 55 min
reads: 7 h 56 min
